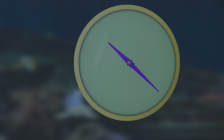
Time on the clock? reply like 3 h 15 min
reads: 10 h 22 min
